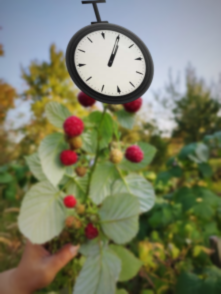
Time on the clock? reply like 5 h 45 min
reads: 1 h 05 min
